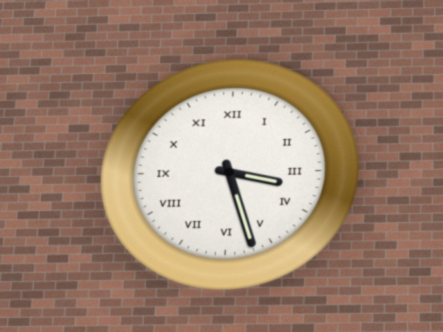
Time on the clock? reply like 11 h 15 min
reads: 3 h 27 min
